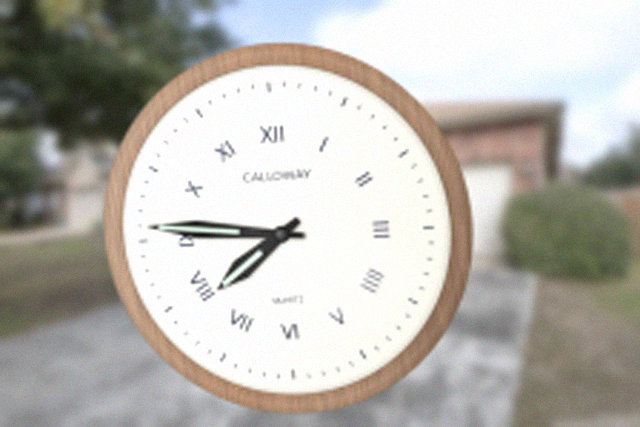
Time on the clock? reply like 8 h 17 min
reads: 7 h 46 min
